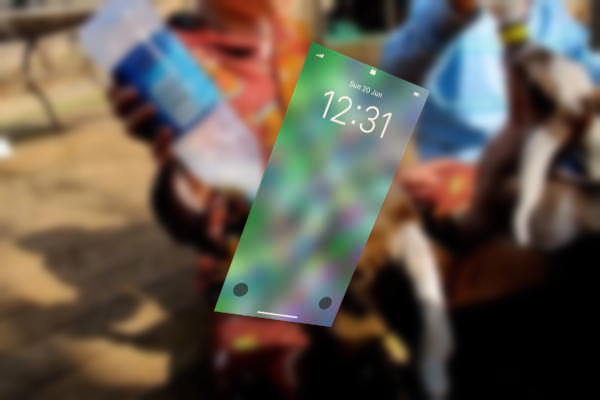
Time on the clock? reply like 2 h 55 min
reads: 12 h 31 min
